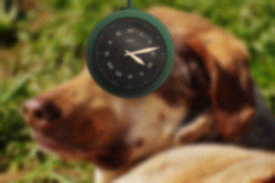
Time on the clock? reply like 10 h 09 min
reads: 4 h 13 min
